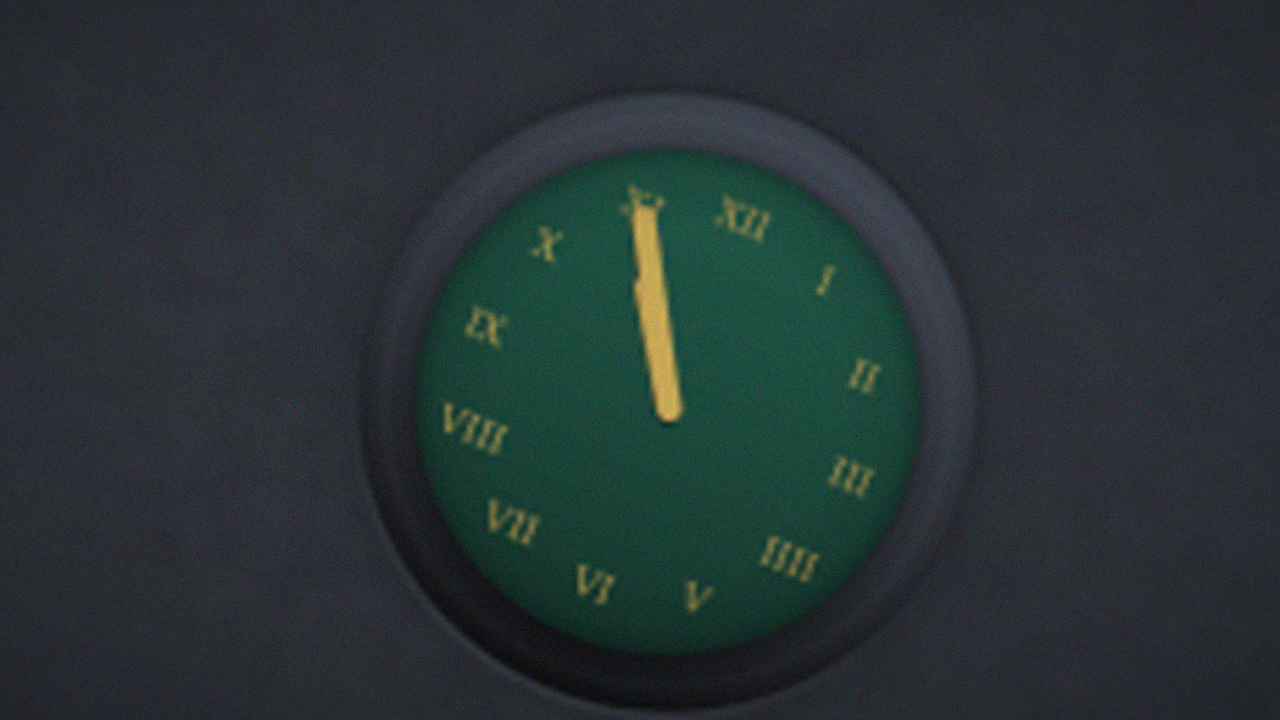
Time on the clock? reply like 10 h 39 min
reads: 10 h 55 min
